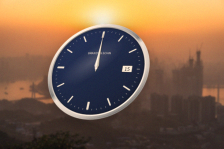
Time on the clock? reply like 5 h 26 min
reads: 12 h 00 min
